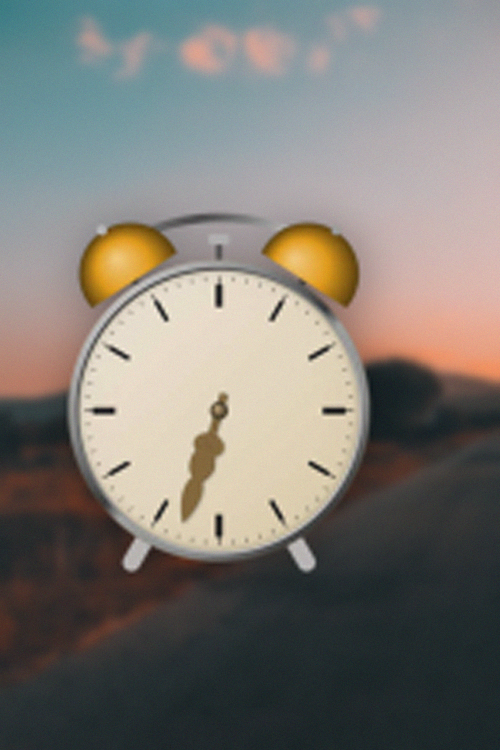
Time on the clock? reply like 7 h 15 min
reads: 6 h 33 min
